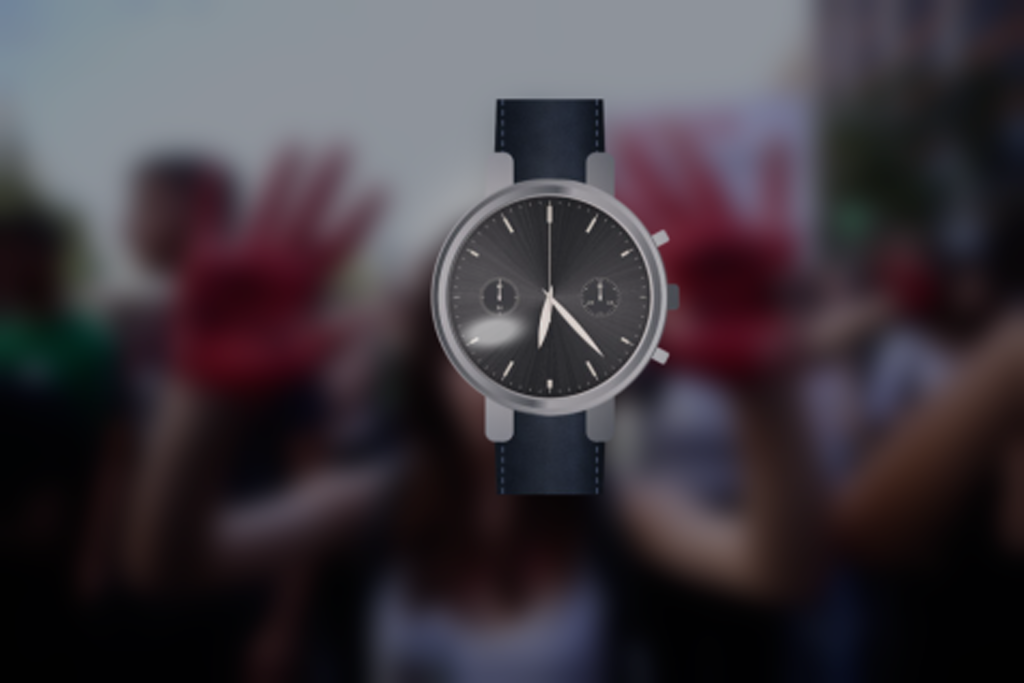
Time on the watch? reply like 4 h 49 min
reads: 6 h 23 min
